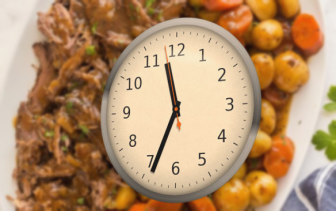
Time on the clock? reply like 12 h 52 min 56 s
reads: 11 h 33 min 58 s
